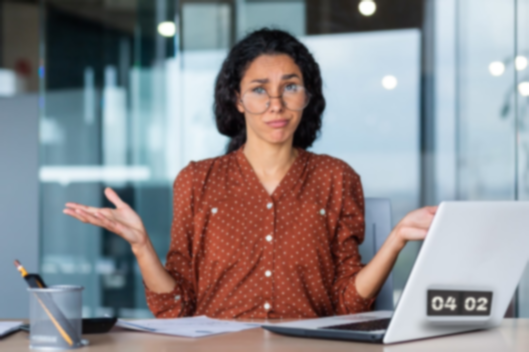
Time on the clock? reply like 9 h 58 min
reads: 4 h 02 min
